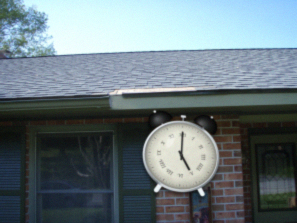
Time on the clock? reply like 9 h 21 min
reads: 5 h 00 min
